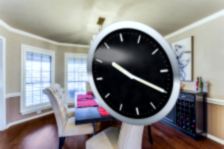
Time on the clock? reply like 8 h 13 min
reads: 10 h 20 min
